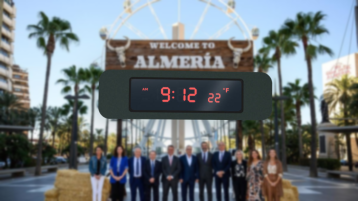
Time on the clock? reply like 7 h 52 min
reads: 9 h 12 min
